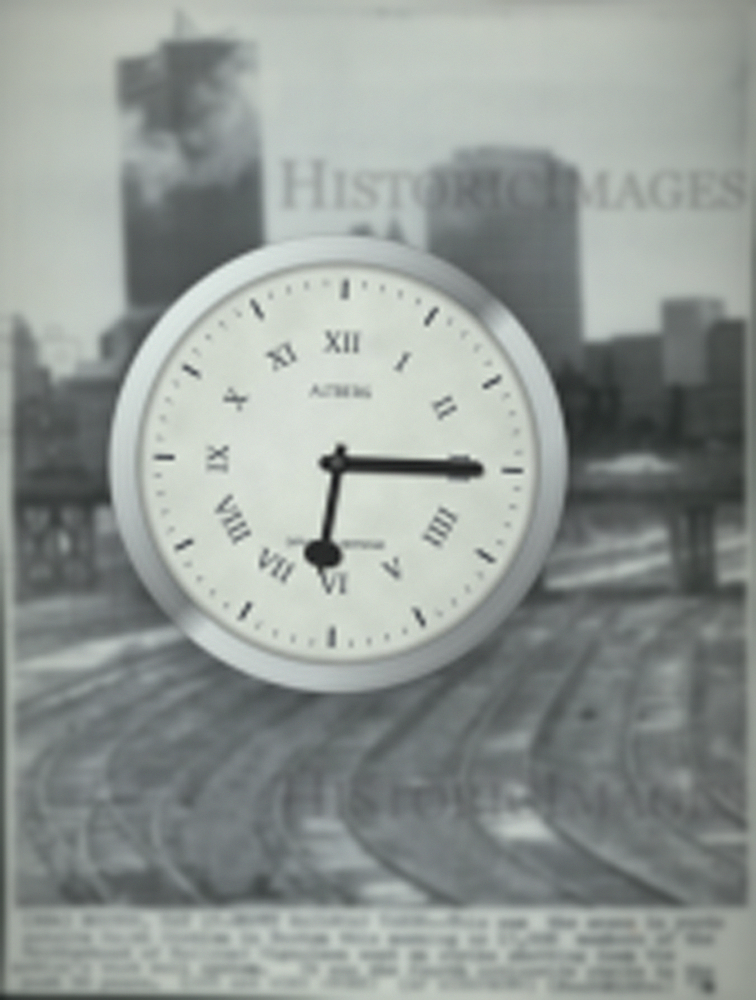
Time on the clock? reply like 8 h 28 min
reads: 6 h 15 min
